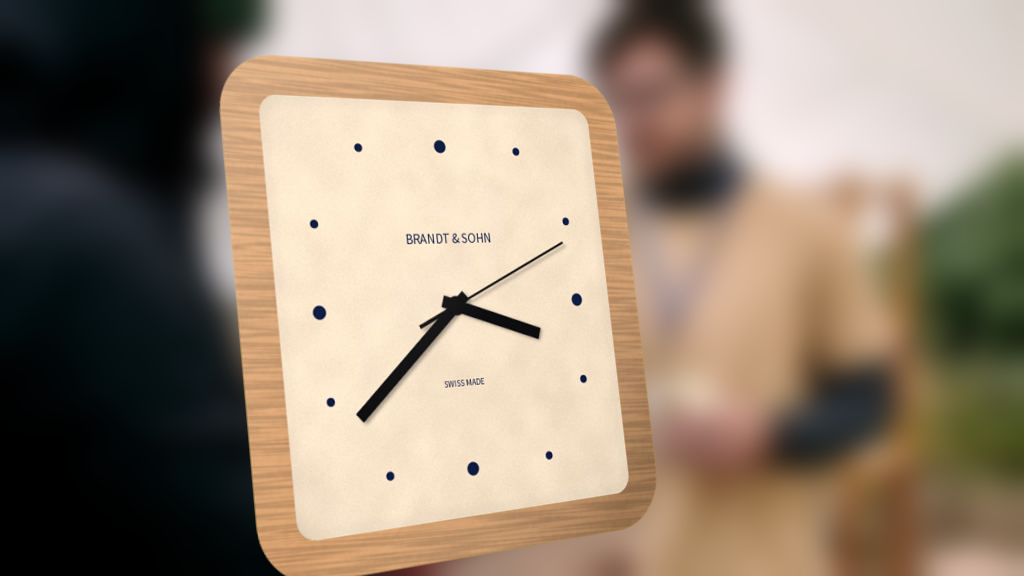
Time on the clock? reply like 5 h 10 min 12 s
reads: 3 h 38 min 11 s
